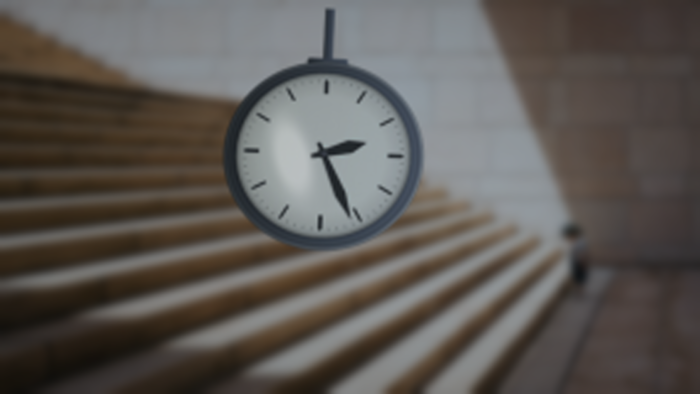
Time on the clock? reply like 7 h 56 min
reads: 2 h 26 min
